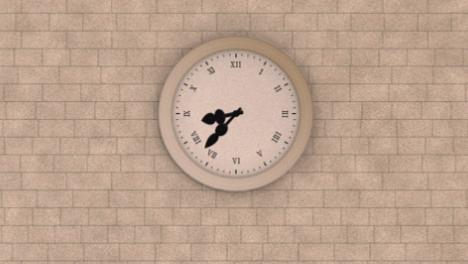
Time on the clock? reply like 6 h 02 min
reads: 8 h 37 min
